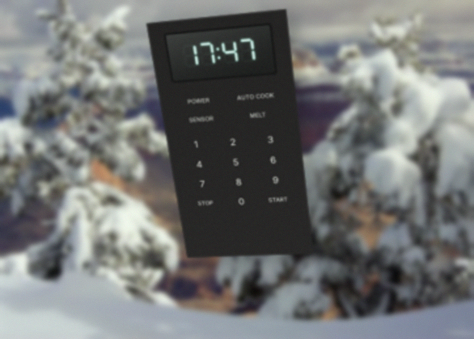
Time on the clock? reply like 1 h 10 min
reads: 17 h 47 min
